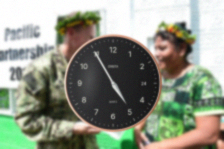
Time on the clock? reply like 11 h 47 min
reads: 4 h 55 min
